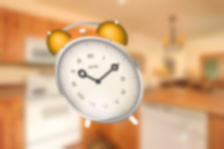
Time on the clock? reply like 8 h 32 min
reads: 10 h 10 min
